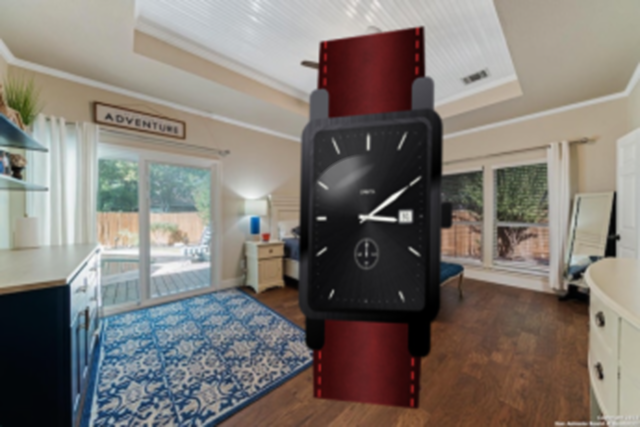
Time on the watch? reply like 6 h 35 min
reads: 3 h 10 min
